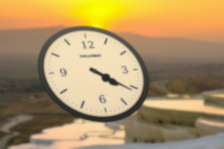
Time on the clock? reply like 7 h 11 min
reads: 4 h 21 min
